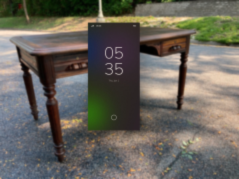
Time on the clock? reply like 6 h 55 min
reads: 5 h 35 min
